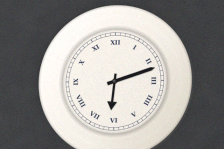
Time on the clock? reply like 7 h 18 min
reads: 6 h 12 min
